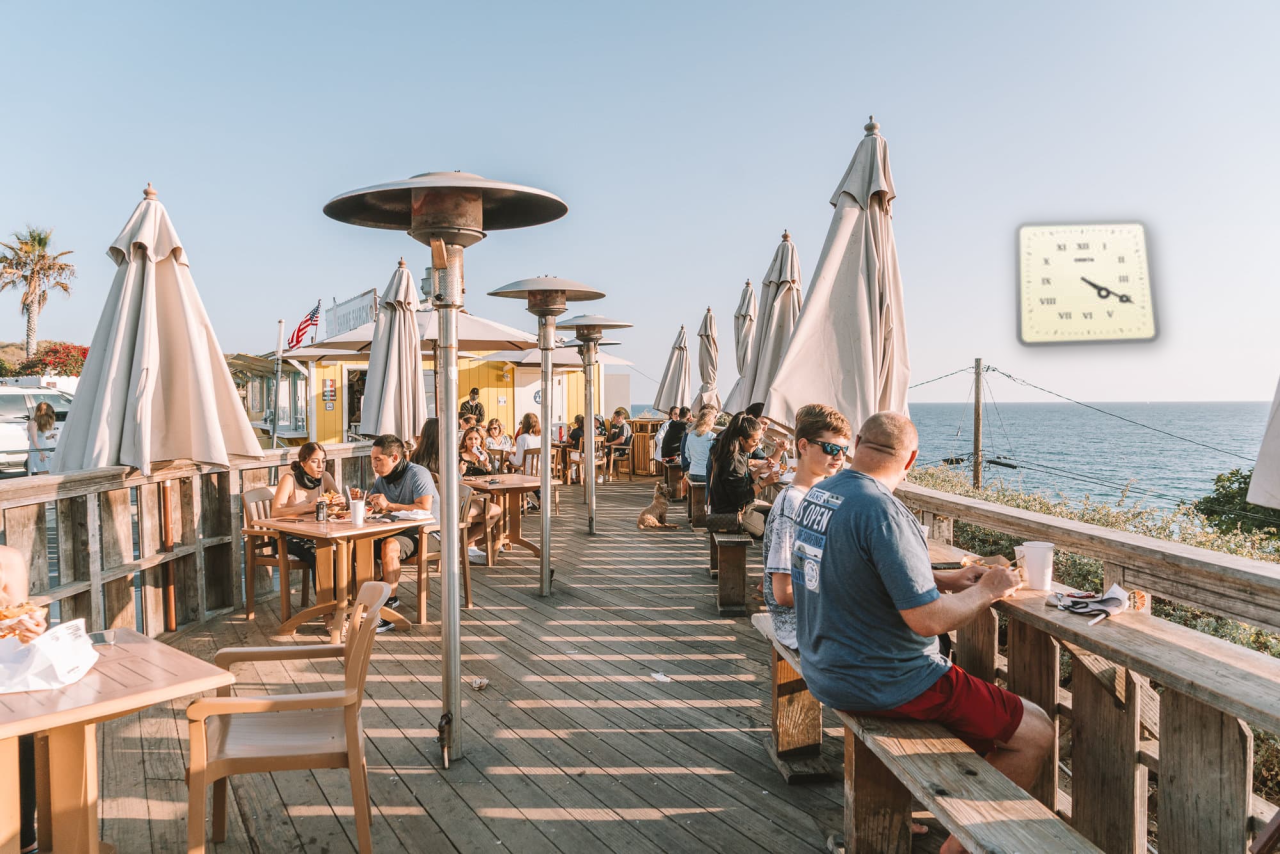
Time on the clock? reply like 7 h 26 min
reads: 4 h 20 min
